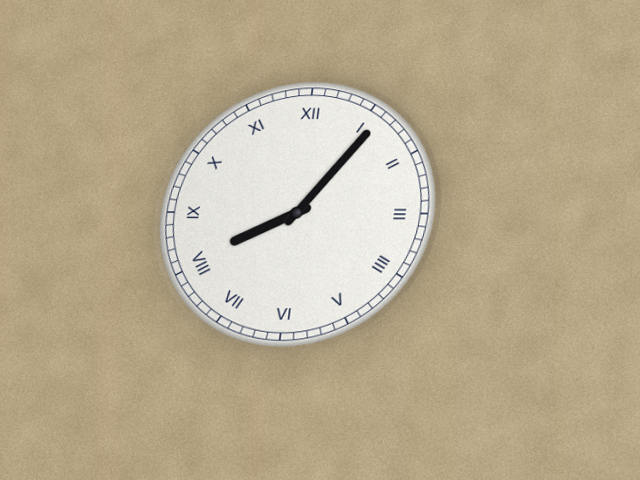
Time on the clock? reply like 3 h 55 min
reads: 8 h 06 min
